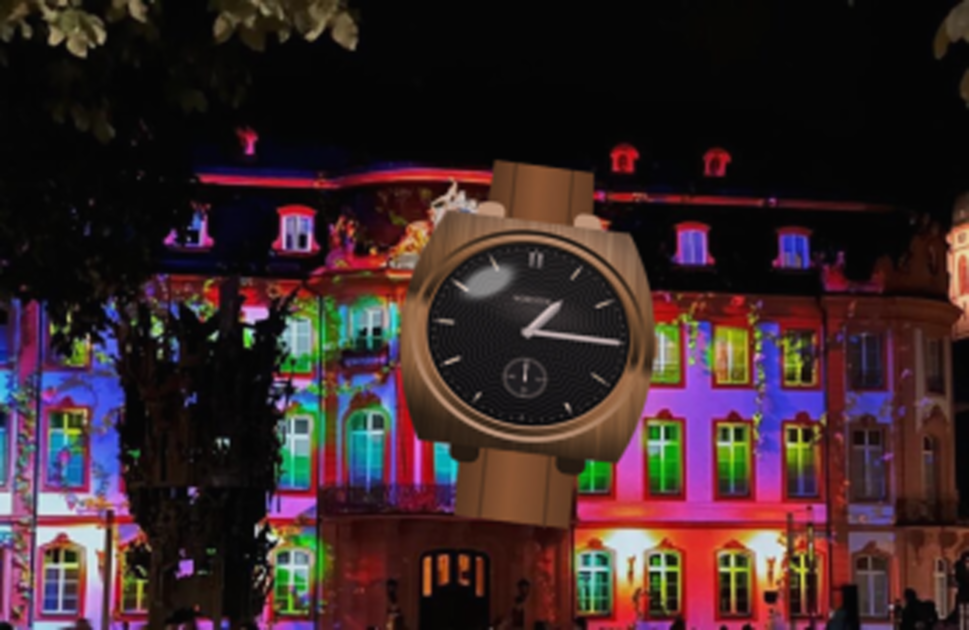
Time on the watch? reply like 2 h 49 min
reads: 1 h 15 min
